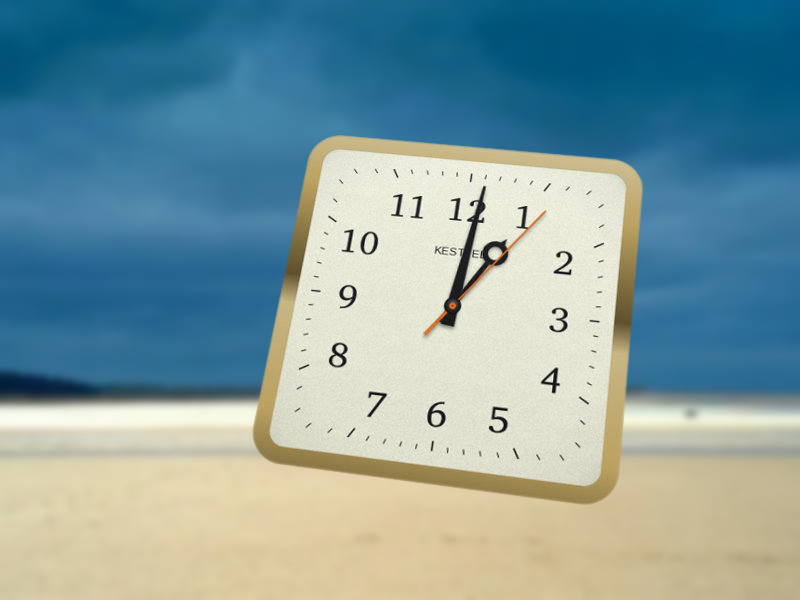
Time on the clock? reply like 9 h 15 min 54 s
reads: 1 h 01 min 06 s
